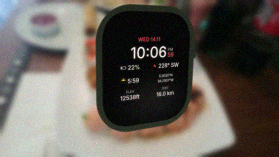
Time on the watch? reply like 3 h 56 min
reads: 10 h 06 min
